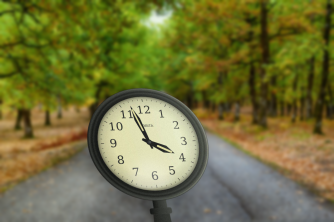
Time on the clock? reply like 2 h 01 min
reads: 3 h 57 min
